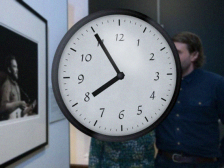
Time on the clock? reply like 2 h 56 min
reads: 7 h 55 min
